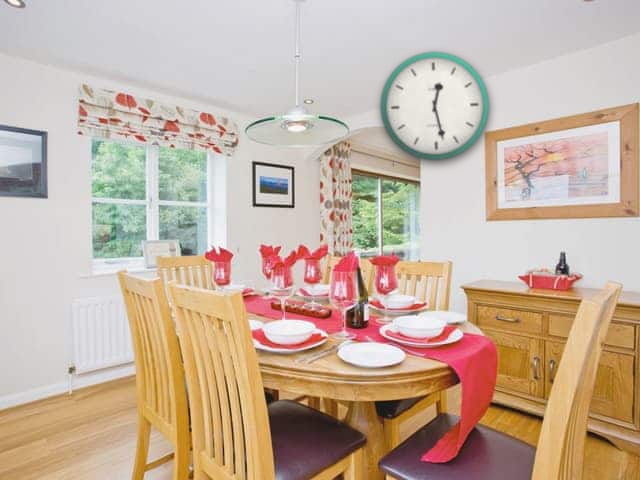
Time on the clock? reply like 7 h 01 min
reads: 12 h 28 min
